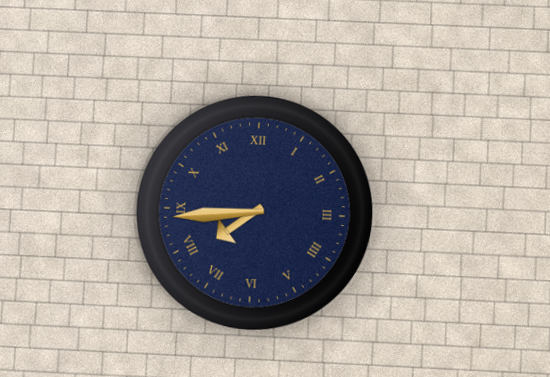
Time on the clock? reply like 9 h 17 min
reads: 7 h 44 min
